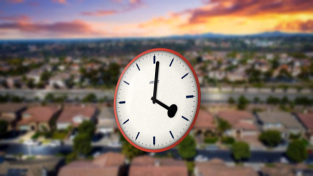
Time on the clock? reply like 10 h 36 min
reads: 4 h 01 min
